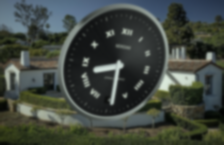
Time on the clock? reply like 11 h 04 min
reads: 8 h 29 min
